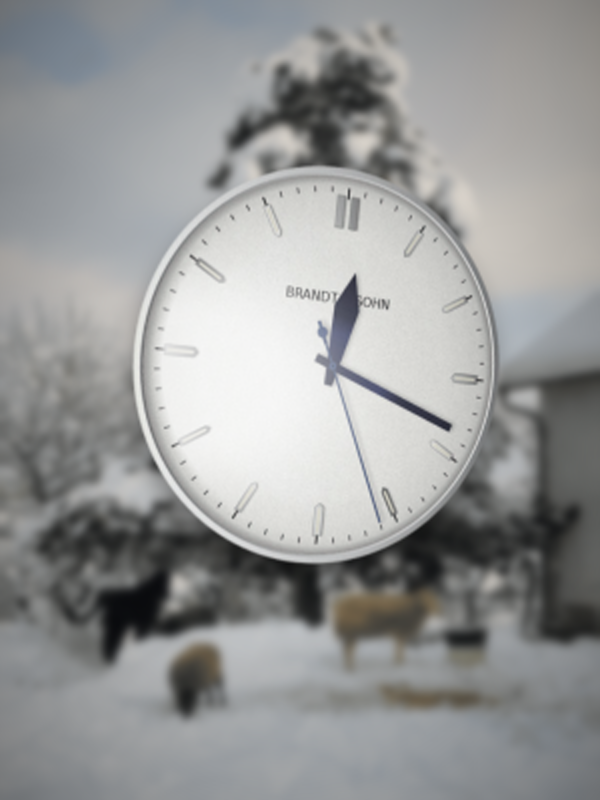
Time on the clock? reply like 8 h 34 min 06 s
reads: 12 h 18 min 26 s
